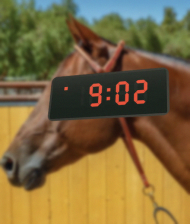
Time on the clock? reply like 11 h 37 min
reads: 9 h 02 min
